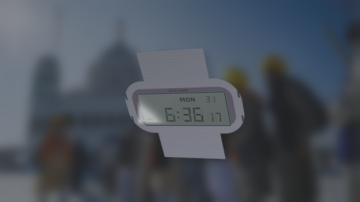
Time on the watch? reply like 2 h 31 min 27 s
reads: 6 h 36 min 17 s
